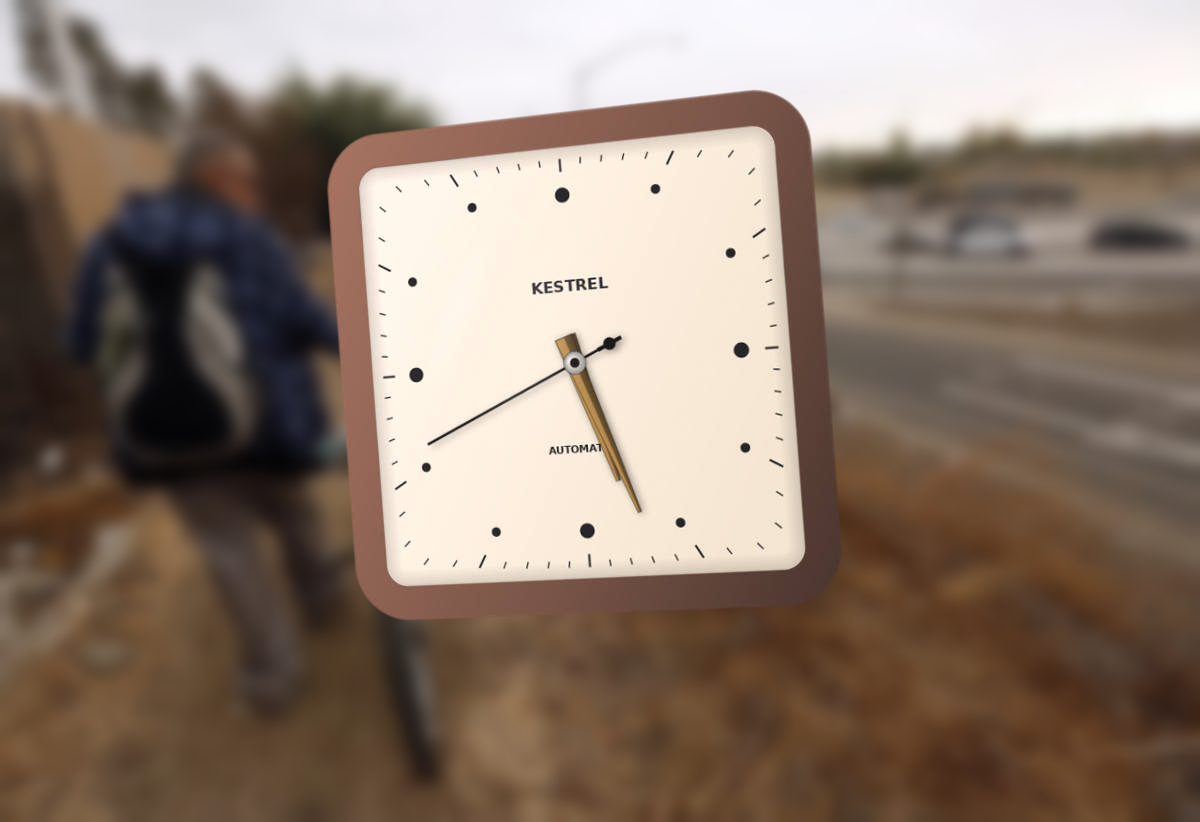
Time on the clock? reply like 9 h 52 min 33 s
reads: 5 h 26 min 41 s
